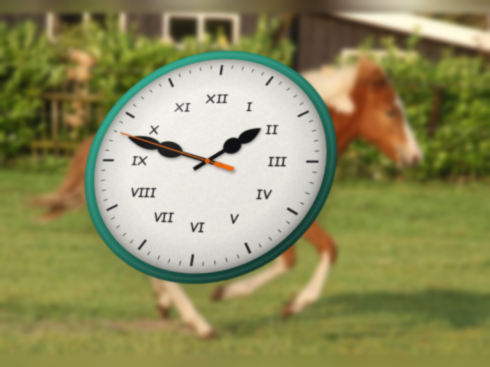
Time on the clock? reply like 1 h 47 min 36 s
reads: 1 h 47 min 48 s
